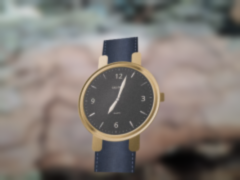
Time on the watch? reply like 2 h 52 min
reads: 7 h 03 min
